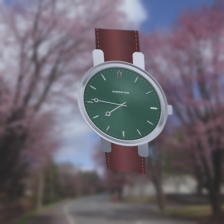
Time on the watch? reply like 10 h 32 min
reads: 7 h 46 min
